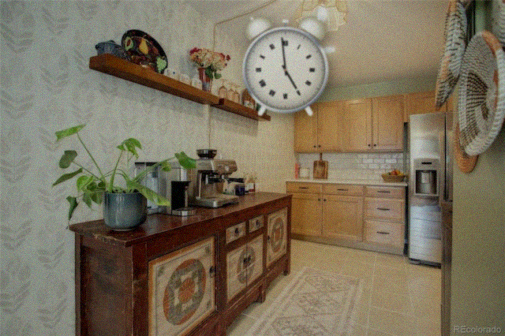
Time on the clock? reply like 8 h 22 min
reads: 4 h 59 min
